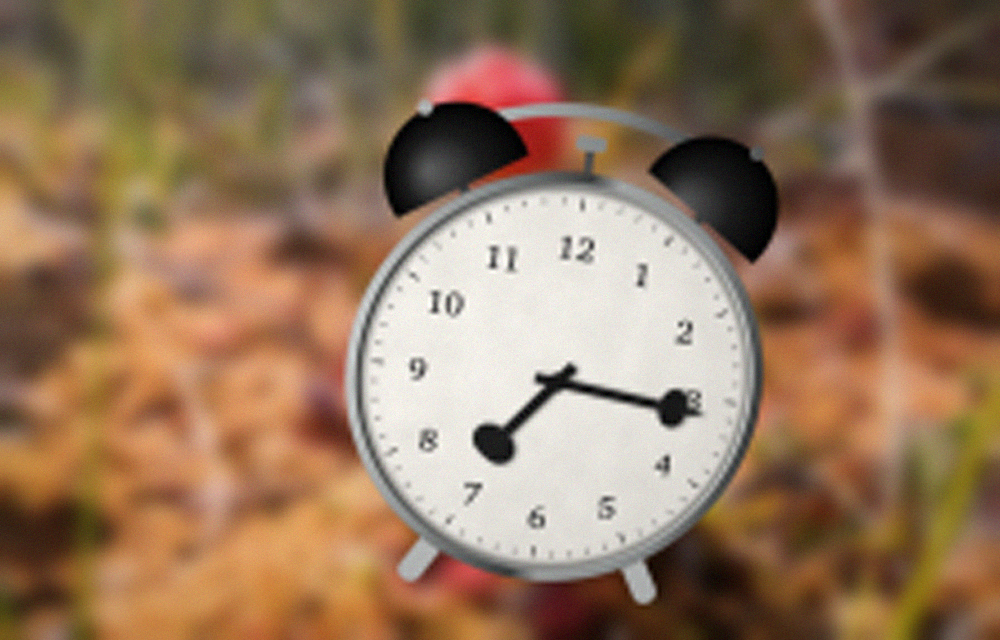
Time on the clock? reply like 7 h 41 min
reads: 7 h 16 min
